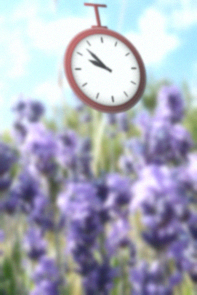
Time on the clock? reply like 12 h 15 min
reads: 9 h 53 min
